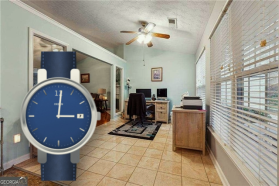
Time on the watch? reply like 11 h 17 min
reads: 3 h 01 min
